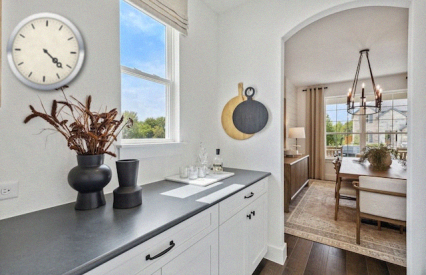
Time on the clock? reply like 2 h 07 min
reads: 4 h 22 min
